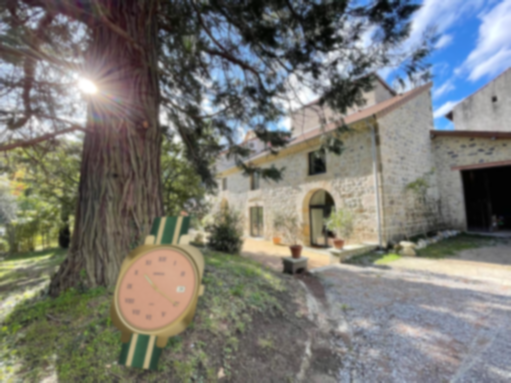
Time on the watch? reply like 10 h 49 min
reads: 10 h 20 min
